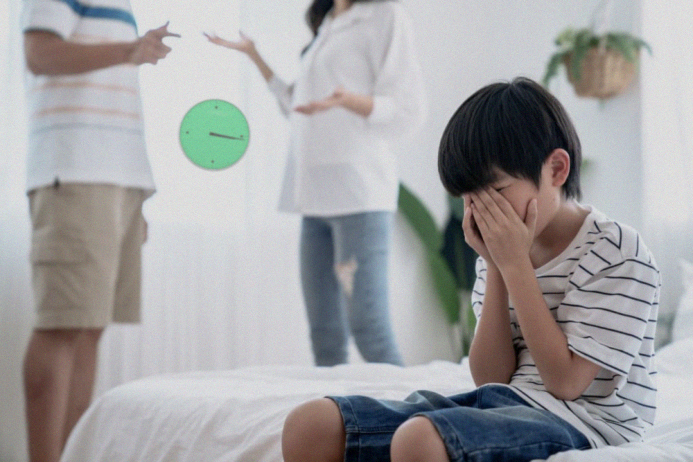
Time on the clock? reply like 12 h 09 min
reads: 3 h 16 min
